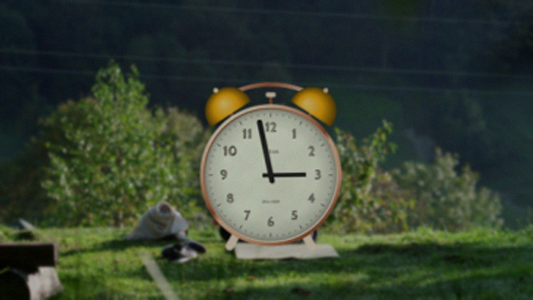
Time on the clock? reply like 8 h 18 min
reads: 2 h 58 min
